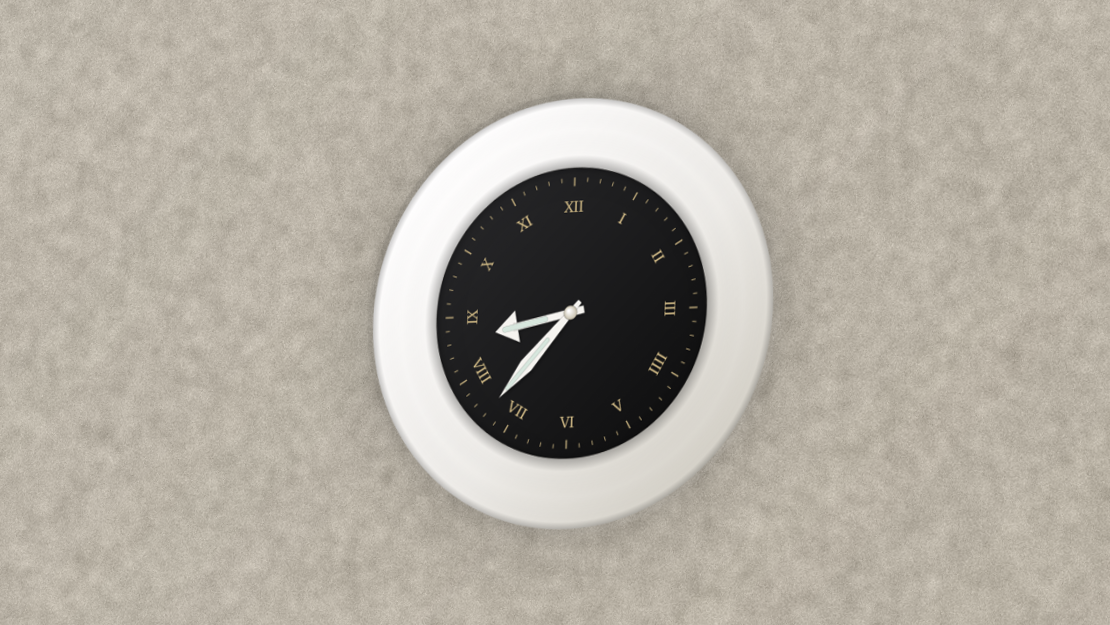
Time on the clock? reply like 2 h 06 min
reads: 8 h 37 min
